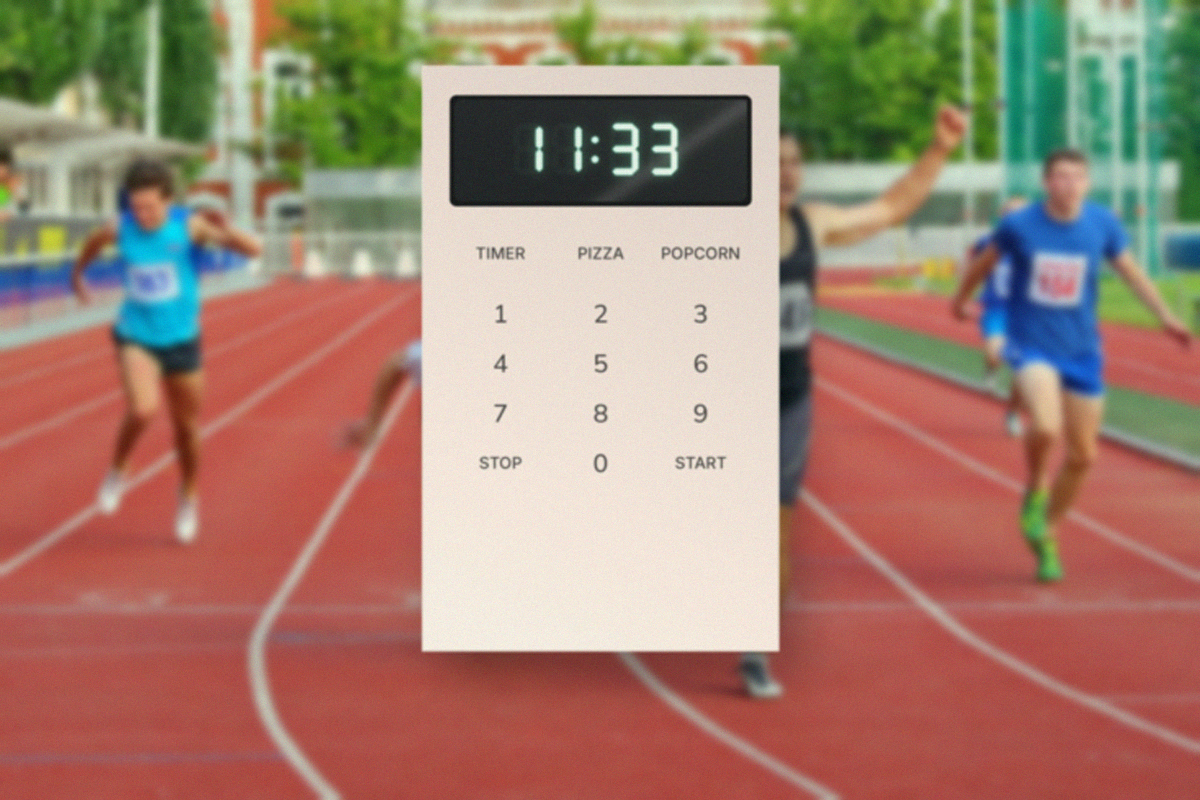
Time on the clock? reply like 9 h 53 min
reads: 11 h 33 min
